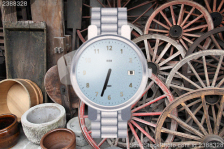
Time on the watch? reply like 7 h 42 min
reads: 6 h 33 min
